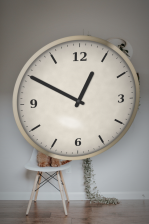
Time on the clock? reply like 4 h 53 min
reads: 12 h 50 min
